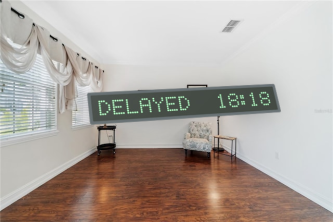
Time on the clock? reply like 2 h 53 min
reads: 18 h 18 min
